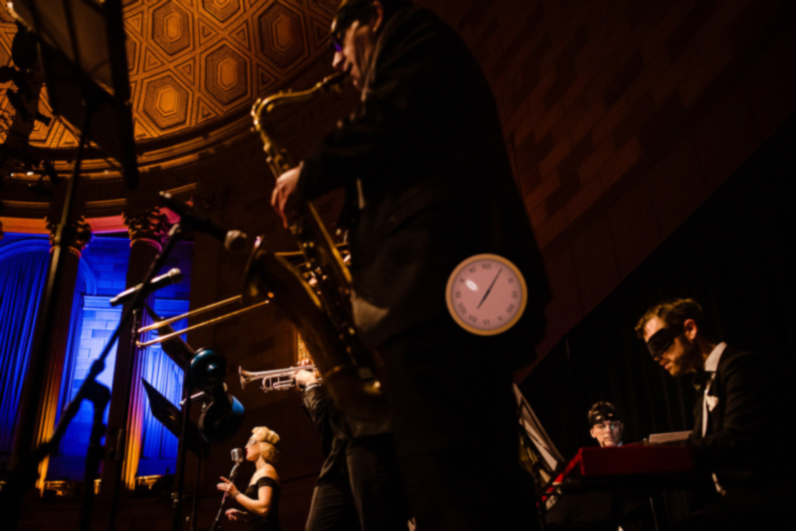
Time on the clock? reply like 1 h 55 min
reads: 7 h 05 min
